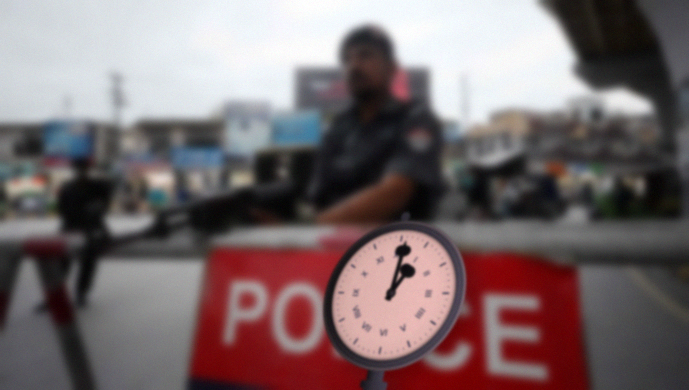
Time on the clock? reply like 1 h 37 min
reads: 1 h 01 min
